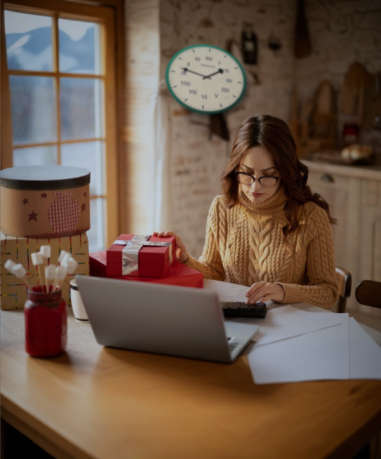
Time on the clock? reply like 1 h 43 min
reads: 1 h 47 min
